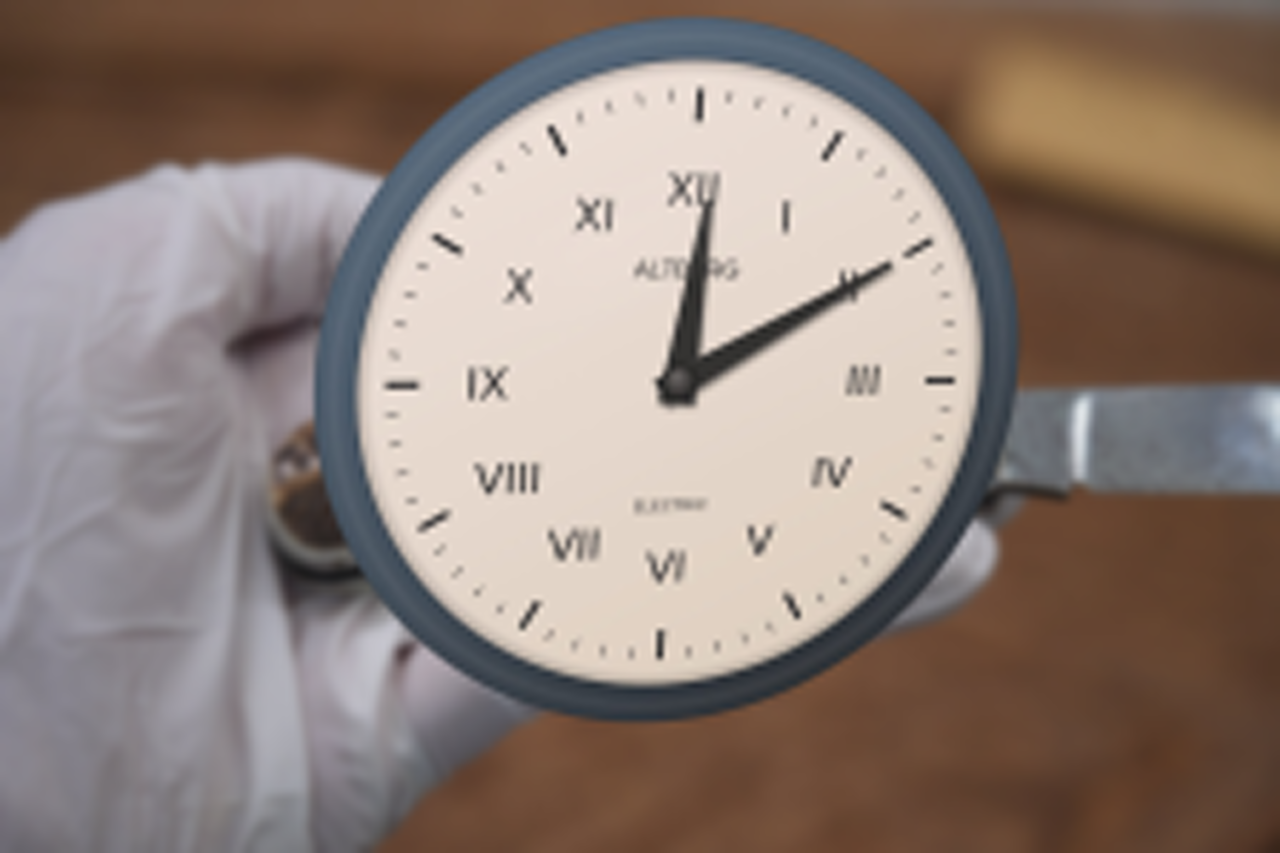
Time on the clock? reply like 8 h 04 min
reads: 12 h 10 min
